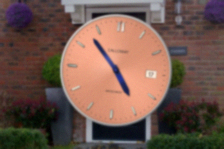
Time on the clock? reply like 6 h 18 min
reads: 4 h 53 min
